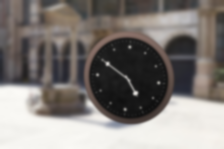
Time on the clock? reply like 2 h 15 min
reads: 4 h 50 min
